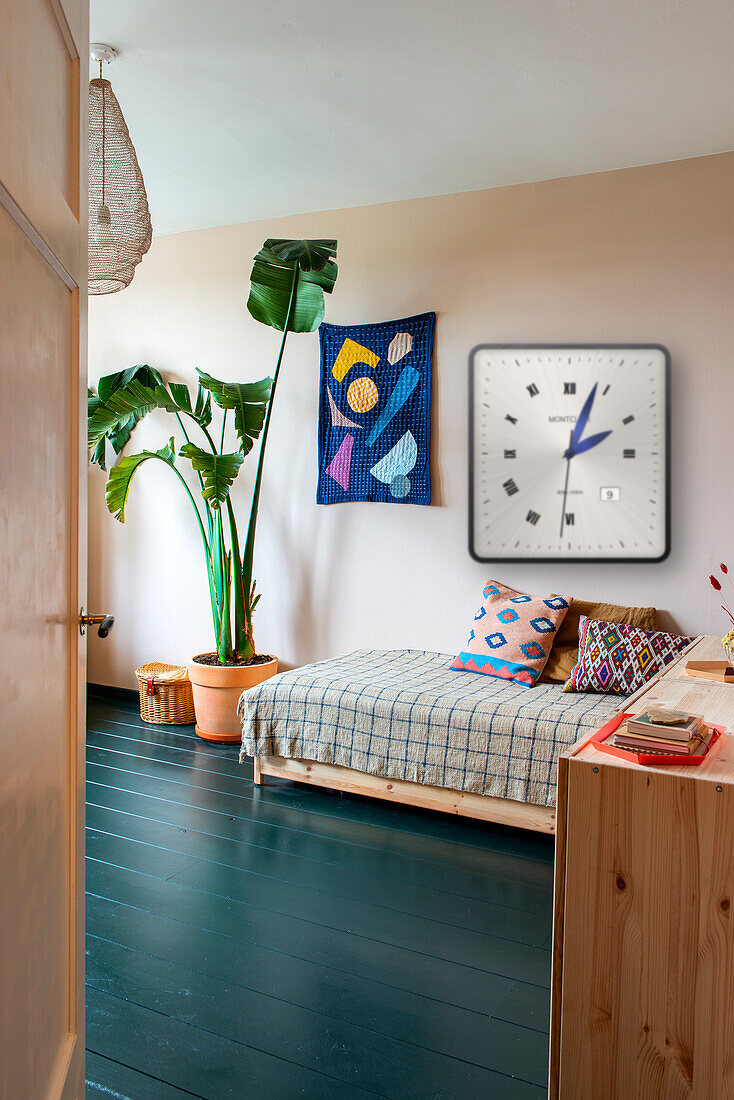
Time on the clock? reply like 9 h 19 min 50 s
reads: 2 h 03 min 31 s
